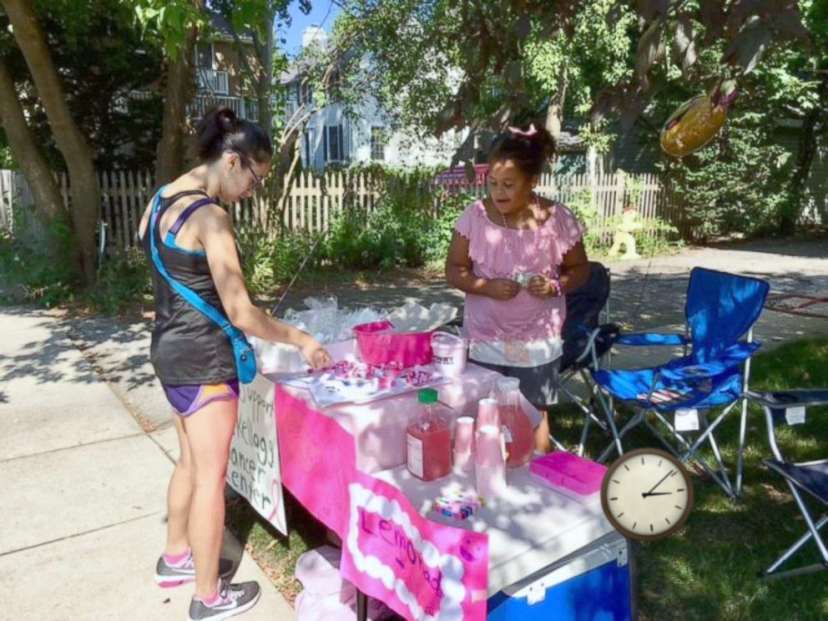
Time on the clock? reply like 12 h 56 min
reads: 3 h 09 min
